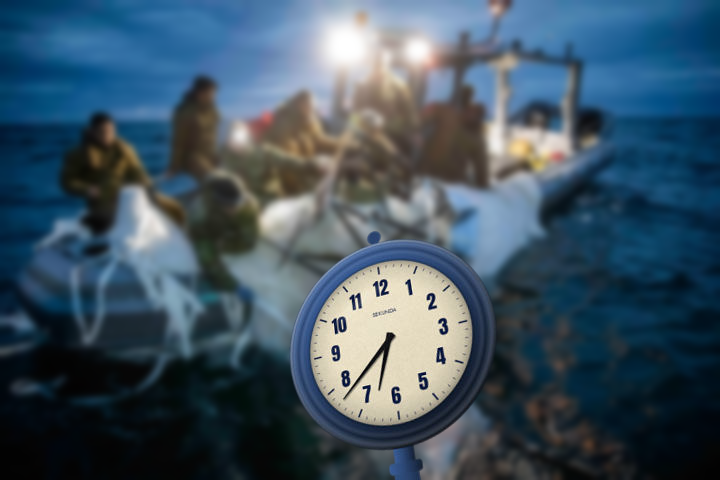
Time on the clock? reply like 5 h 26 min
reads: 6 h 38 min
